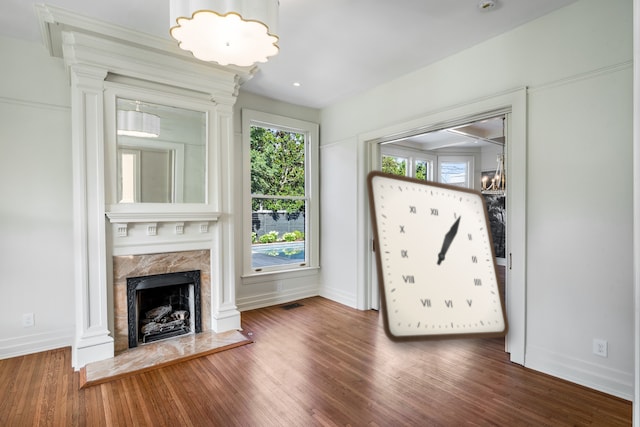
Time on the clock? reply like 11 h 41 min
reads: 1 h 06 min
